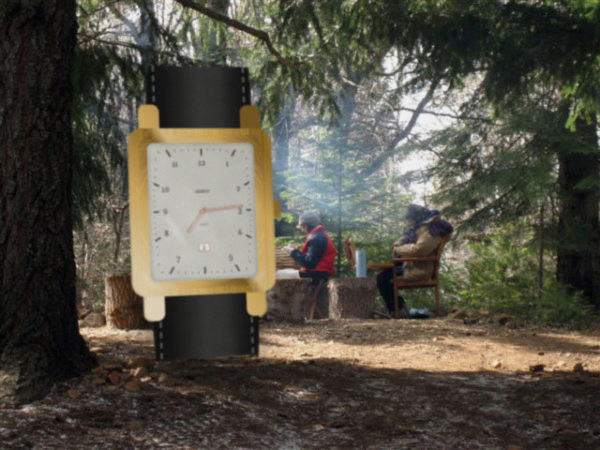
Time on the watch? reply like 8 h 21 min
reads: 7 h 14 min
